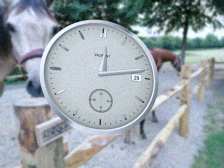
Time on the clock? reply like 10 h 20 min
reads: 12 h 13 min
